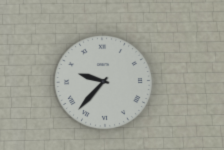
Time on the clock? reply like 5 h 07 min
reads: 9 h 37 min
